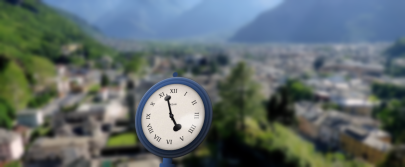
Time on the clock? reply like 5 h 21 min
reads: 4 h 57 min
